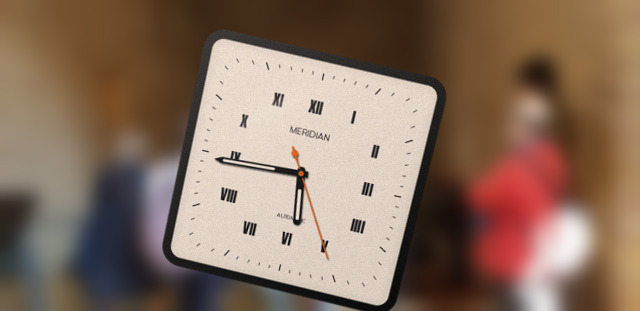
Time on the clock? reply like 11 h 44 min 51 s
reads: 5 h 44 min 25 s
